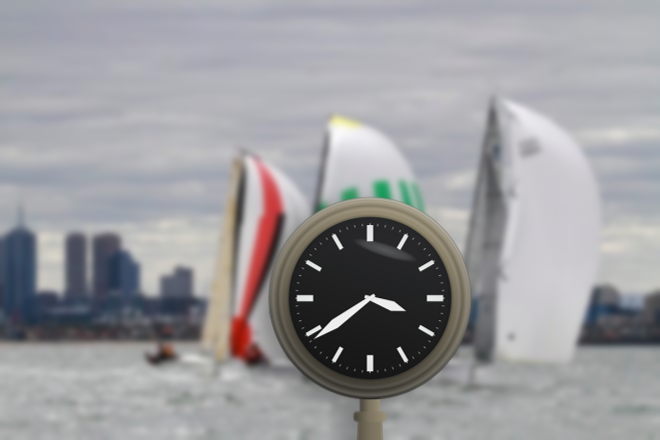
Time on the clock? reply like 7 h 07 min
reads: 3 h 39 min
